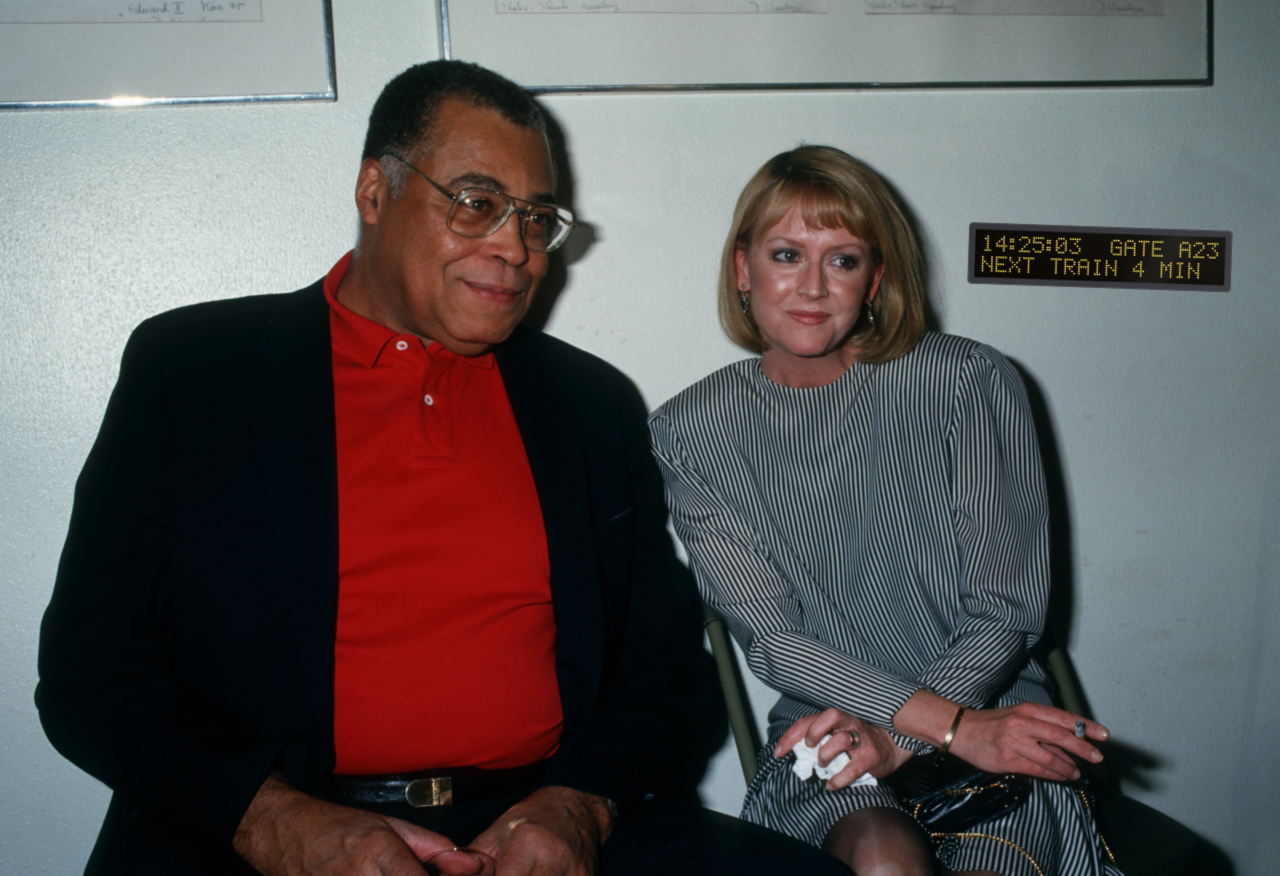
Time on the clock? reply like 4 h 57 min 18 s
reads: 14 h 25 min 03 s
